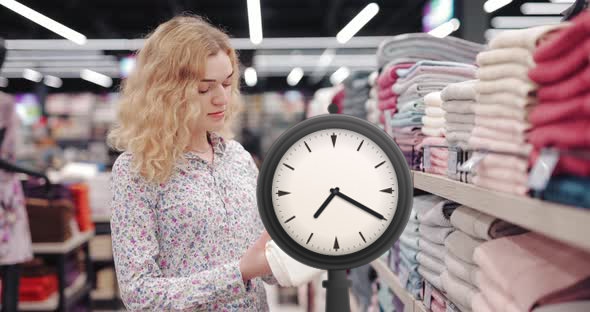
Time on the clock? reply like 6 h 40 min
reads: 7 h 20 min
